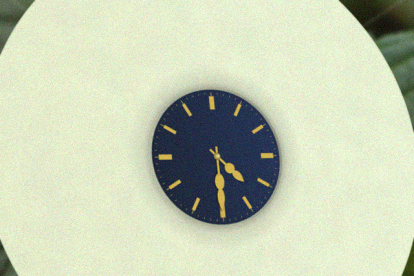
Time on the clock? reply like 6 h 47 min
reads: 4 h 30 min
